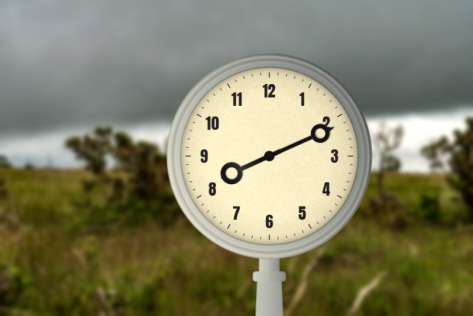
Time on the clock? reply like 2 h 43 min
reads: 8 h 11 min
